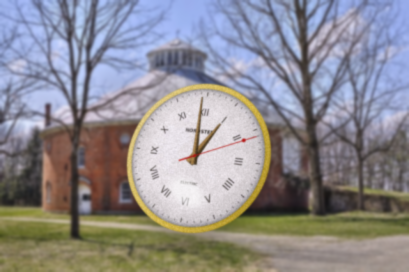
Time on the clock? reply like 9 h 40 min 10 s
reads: 12 h 59 min 11 s
